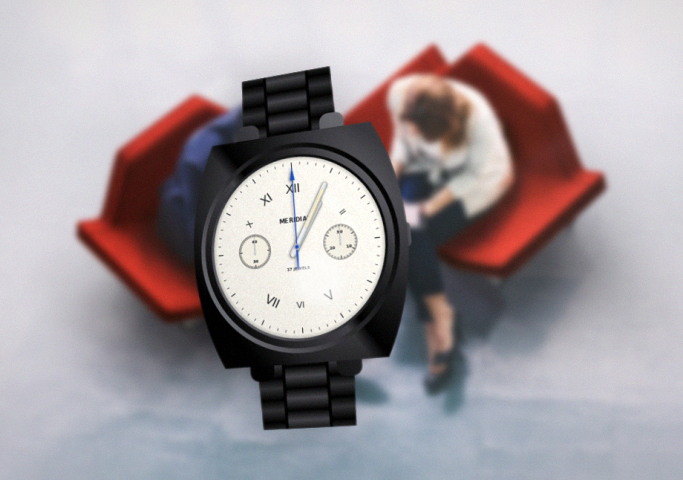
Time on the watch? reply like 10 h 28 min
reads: 1 h 05 min
